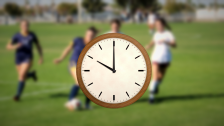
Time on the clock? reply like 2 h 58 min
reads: 10 h 00 min
